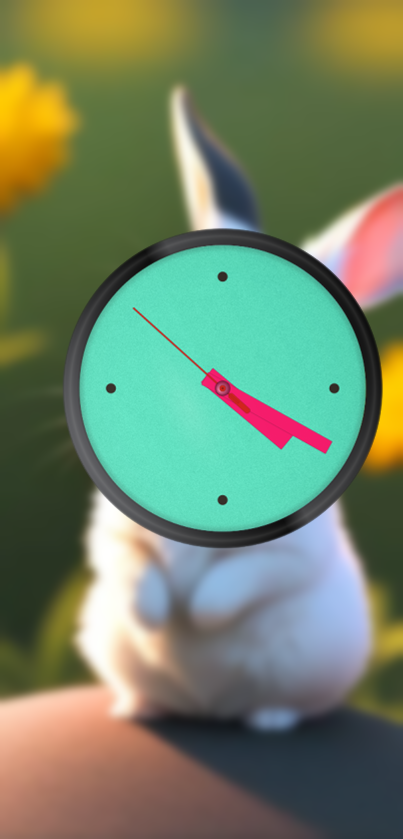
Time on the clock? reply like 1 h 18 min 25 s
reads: 4 h 19 min 52 s
